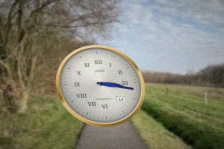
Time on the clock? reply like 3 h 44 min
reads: 3 h 17 min
